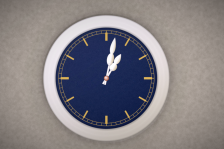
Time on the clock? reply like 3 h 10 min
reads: 1 h 02 min
